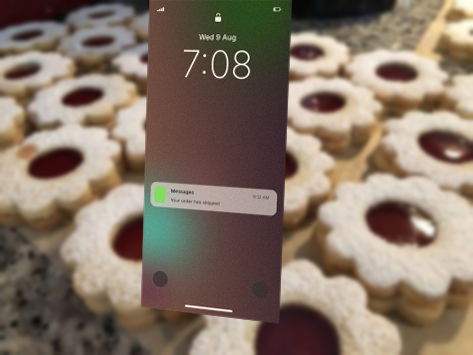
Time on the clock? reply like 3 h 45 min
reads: 7 h 08 min
